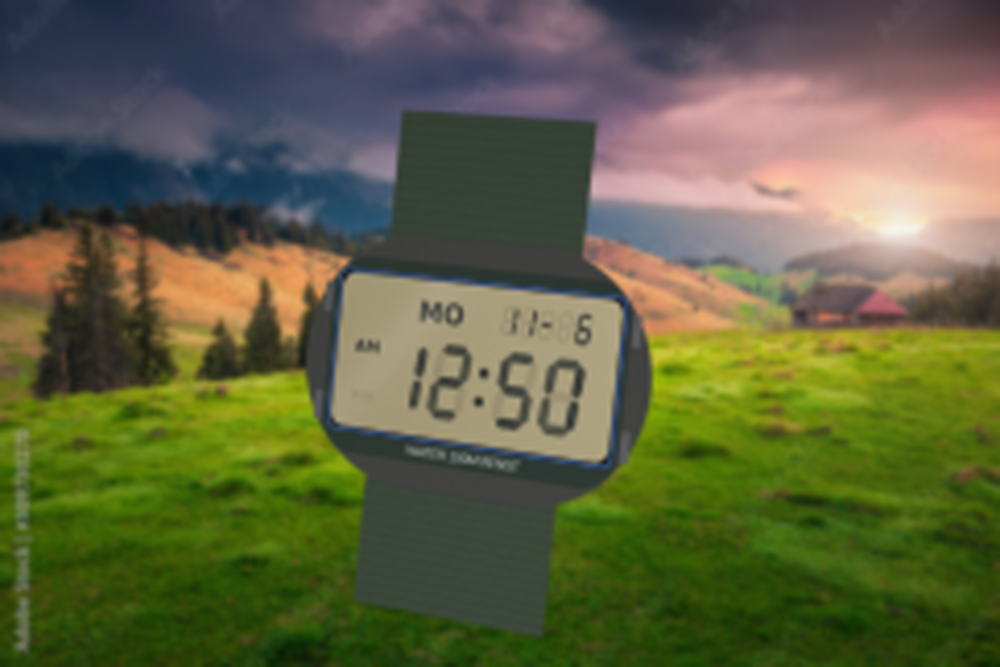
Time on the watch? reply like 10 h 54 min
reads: 12 h 50 min
